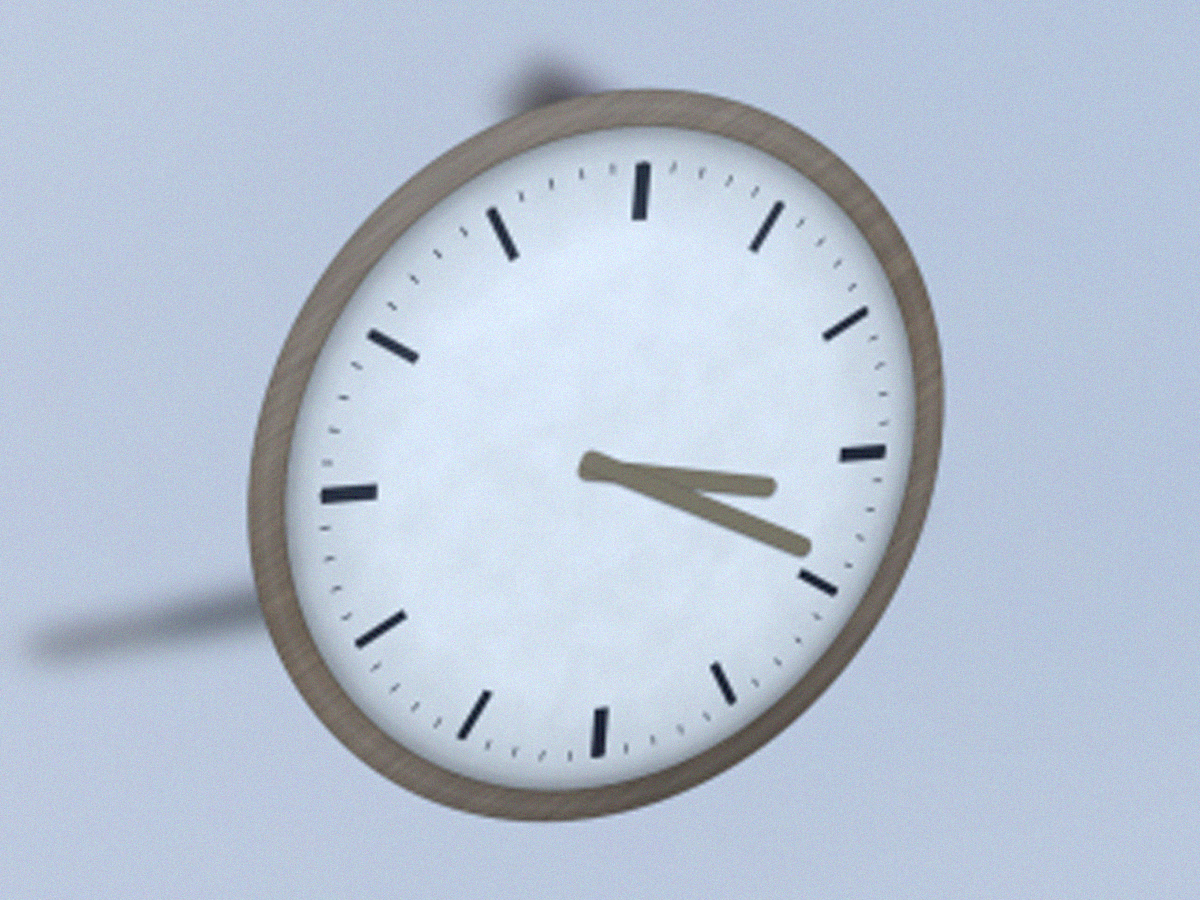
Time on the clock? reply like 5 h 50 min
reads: 3 h 19 min
